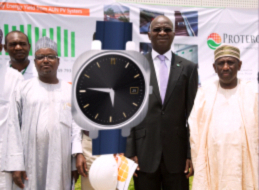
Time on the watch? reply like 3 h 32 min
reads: 5 h 46 min
